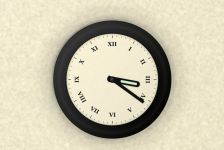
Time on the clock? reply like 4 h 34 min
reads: 3 h 21 min
